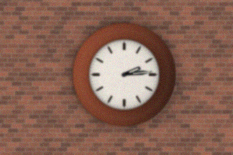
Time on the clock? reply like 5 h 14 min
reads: 2 h 14 min
